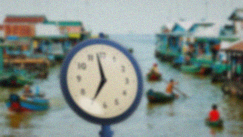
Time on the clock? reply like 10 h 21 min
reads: 6 h 58 min
